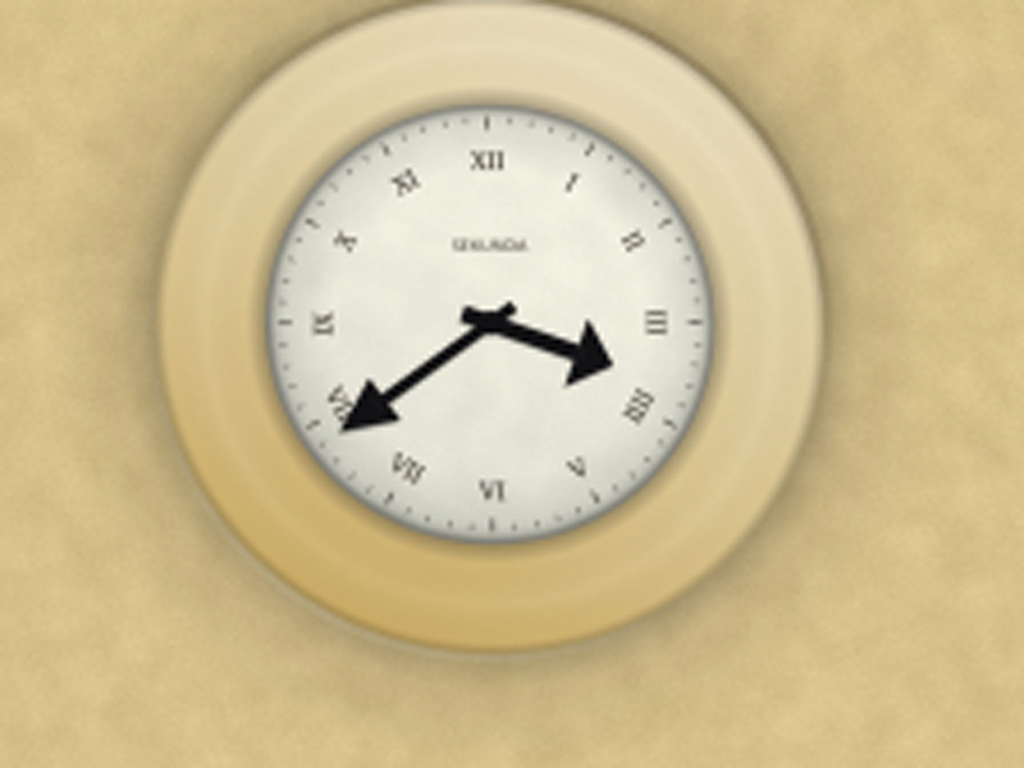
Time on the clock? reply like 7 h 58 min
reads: 3 h 39 min
